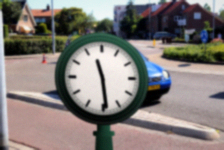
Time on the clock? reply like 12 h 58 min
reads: 11 h 29 min
